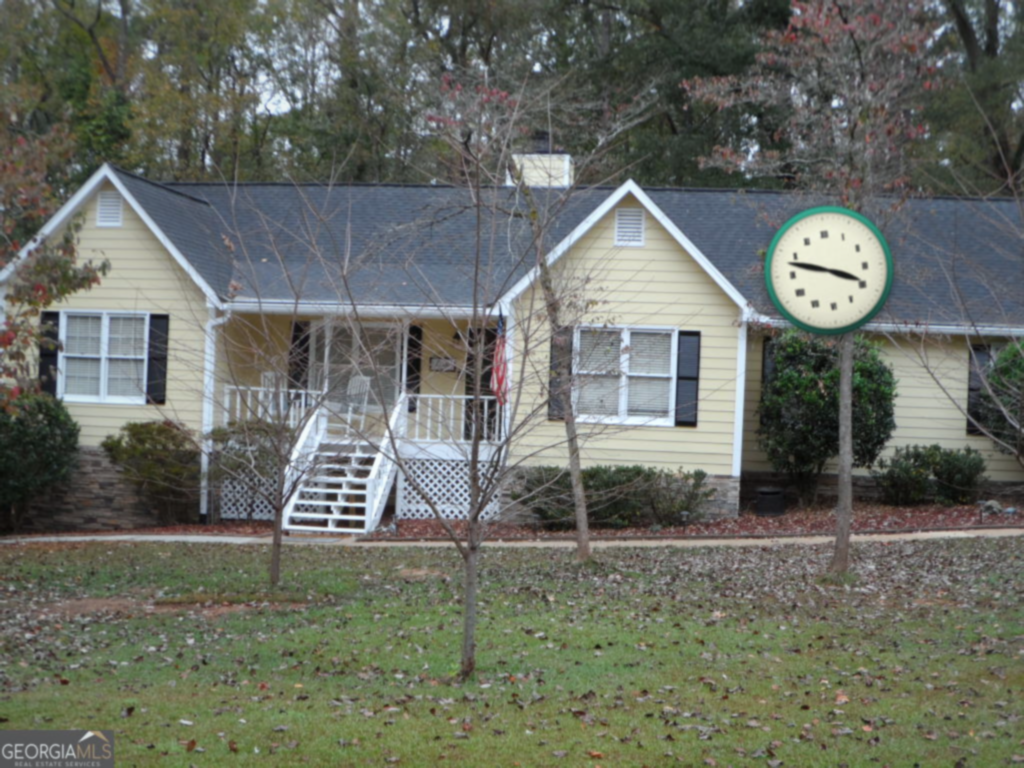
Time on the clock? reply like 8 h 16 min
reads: 3 h 48 min
